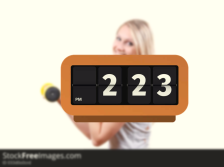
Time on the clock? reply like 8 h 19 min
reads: 2 h 23 min
